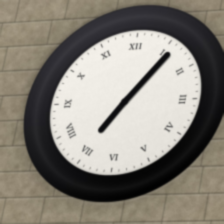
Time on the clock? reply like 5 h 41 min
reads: 7 h 06 min
